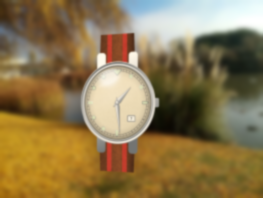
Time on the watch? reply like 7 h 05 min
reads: 1 h 29 min
